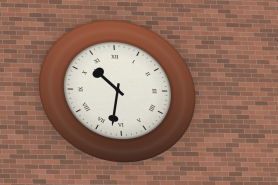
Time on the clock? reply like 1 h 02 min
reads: 10 h 32 min
